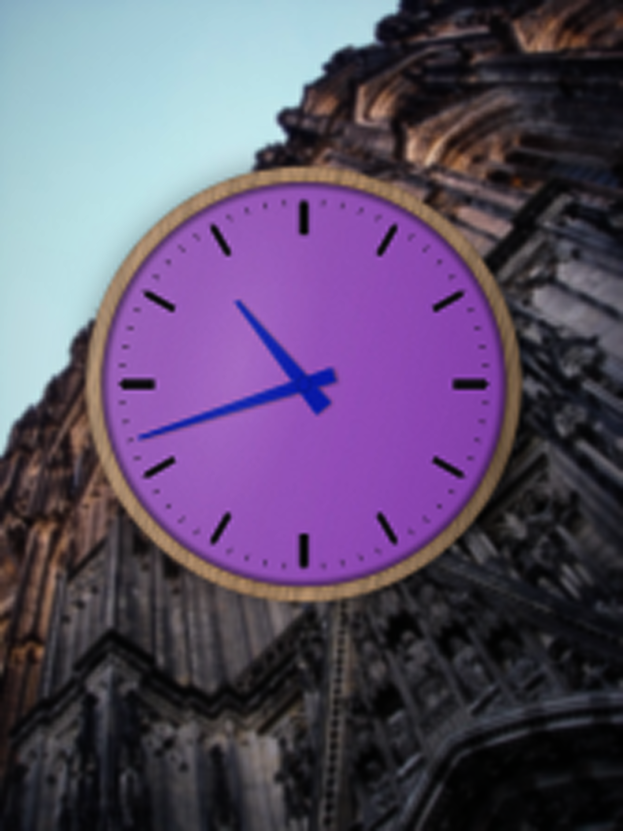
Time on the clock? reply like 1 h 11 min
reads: 10 h 42 min
